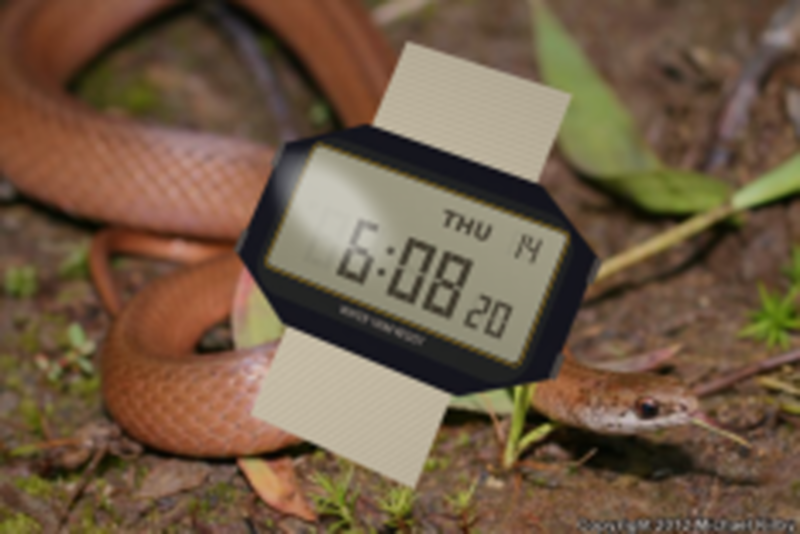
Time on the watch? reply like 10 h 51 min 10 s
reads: 6 h 08 min 20 s
